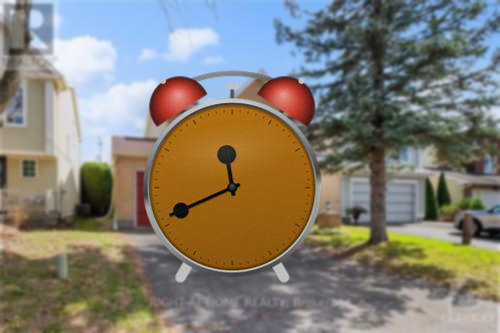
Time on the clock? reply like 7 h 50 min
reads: 11 h 41 min
